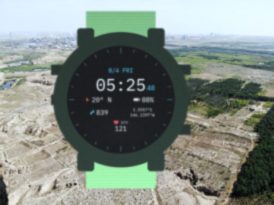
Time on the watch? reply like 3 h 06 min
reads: 5 h 25 min
